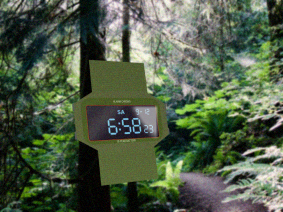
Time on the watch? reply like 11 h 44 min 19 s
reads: 6 h 58 min 23 s
